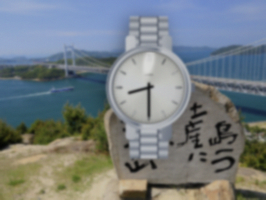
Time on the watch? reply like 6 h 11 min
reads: 8 h 30 min
